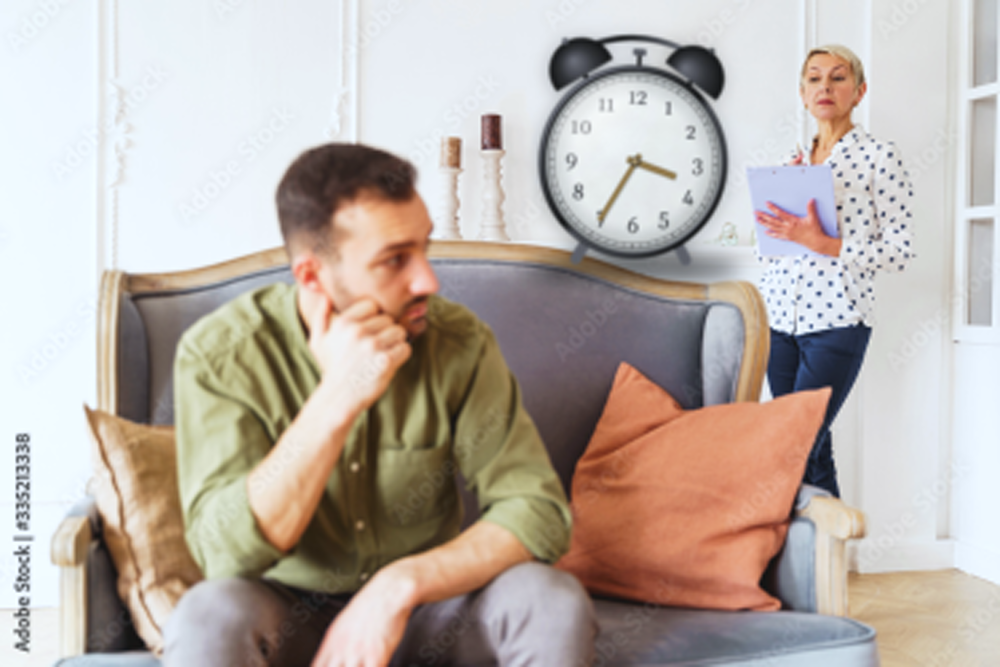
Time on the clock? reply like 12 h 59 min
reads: 3 h 35 min
